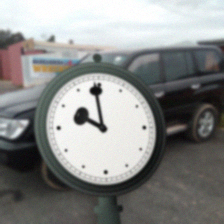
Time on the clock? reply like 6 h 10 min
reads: 9 h 59 min
